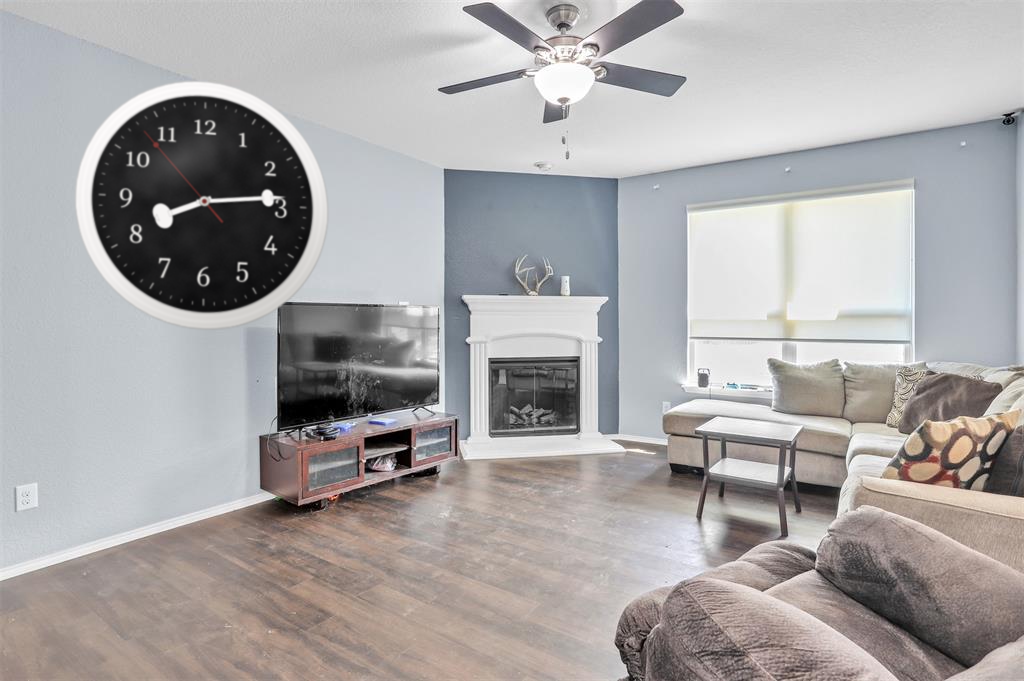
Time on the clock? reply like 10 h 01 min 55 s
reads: 8 h 13 min 53 s
